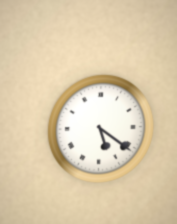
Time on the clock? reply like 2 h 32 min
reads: 5 h 21 min
